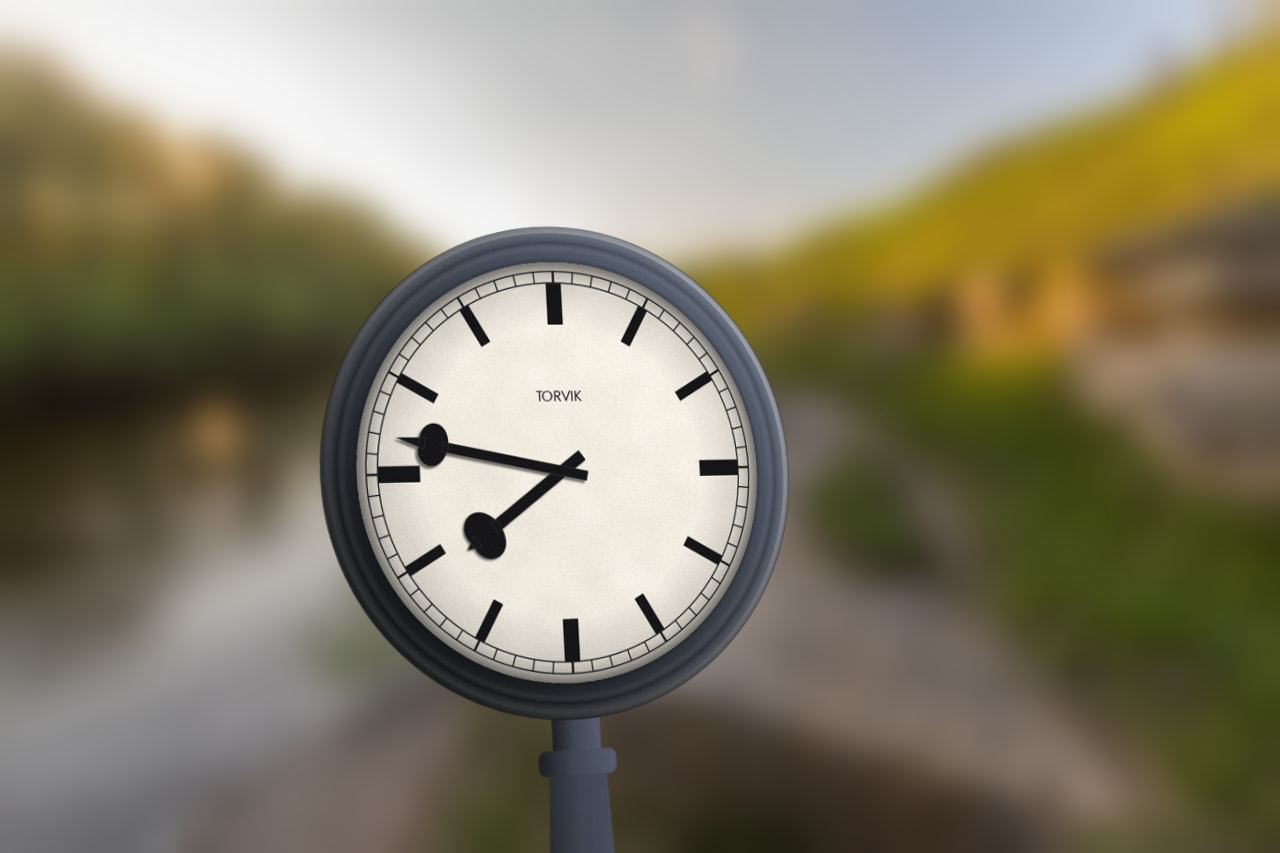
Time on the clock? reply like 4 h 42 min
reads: 7 h 47 min
